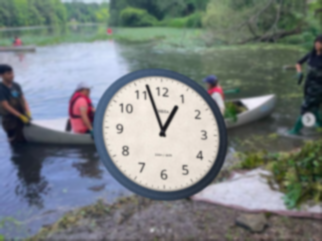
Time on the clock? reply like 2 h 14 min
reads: 12 h 57 min
